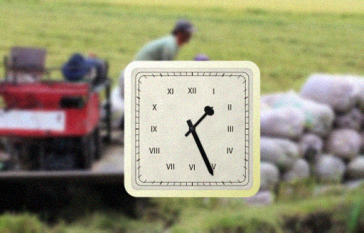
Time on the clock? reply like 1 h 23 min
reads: 1 h 26 min
